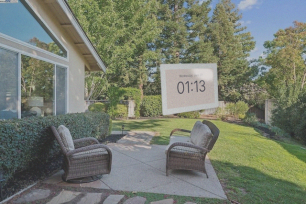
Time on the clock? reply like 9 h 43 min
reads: 1 h 13 min
